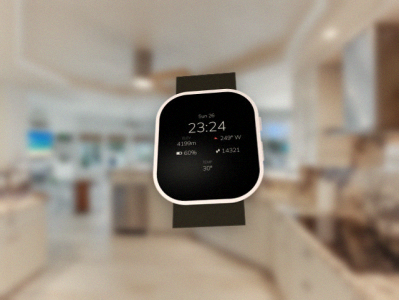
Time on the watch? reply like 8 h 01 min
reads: 23 h 24 min
